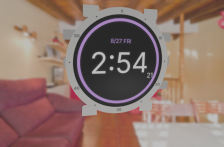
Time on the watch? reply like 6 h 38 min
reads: 2 h 54 min
